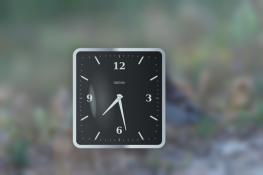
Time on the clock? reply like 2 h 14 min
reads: 7 h 28 min
